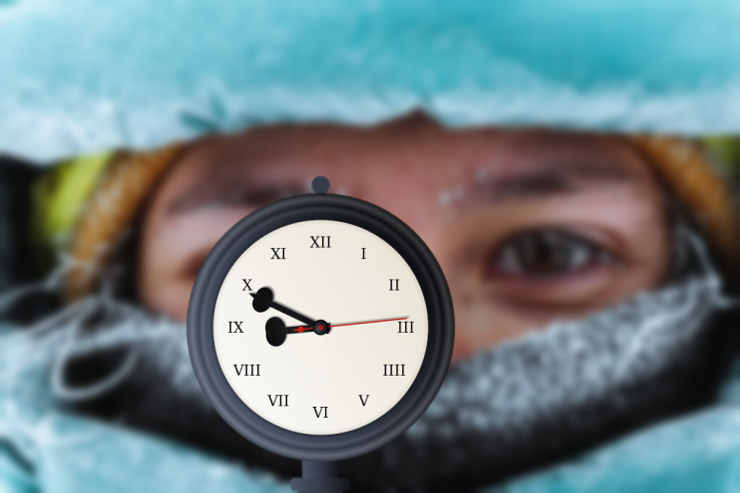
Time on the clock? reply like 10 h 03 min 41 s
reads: 8 h 49 min 14 s
